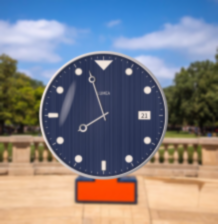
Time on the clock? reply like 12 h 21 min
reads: 7 h 57 min
